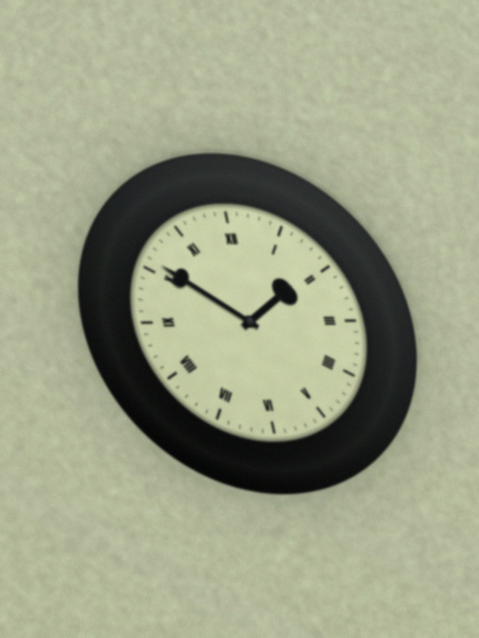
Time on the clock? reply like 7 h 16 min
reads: 1 h 51 min
